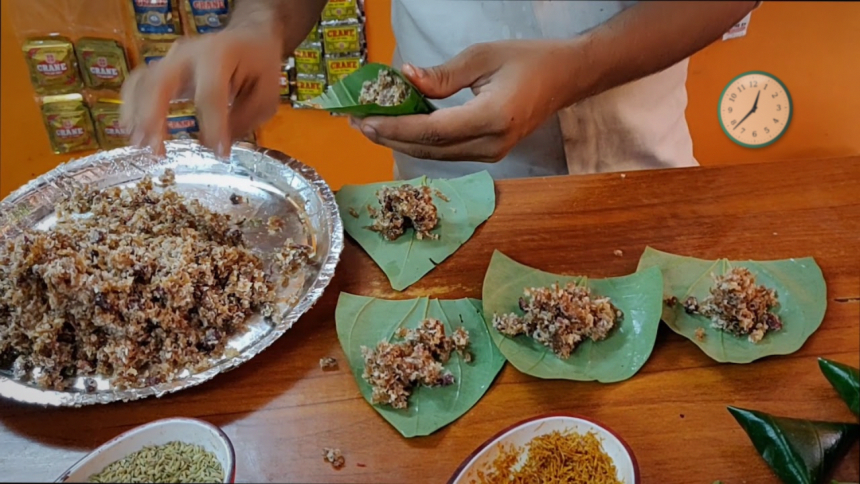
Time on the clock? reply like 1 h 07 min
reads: 12 h 38 min
